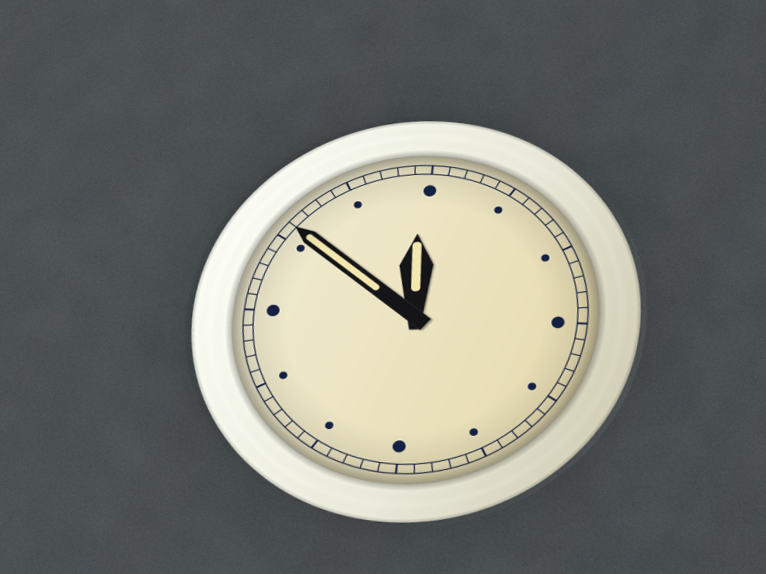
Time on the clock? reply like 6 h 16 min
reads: 11 h 51 min
